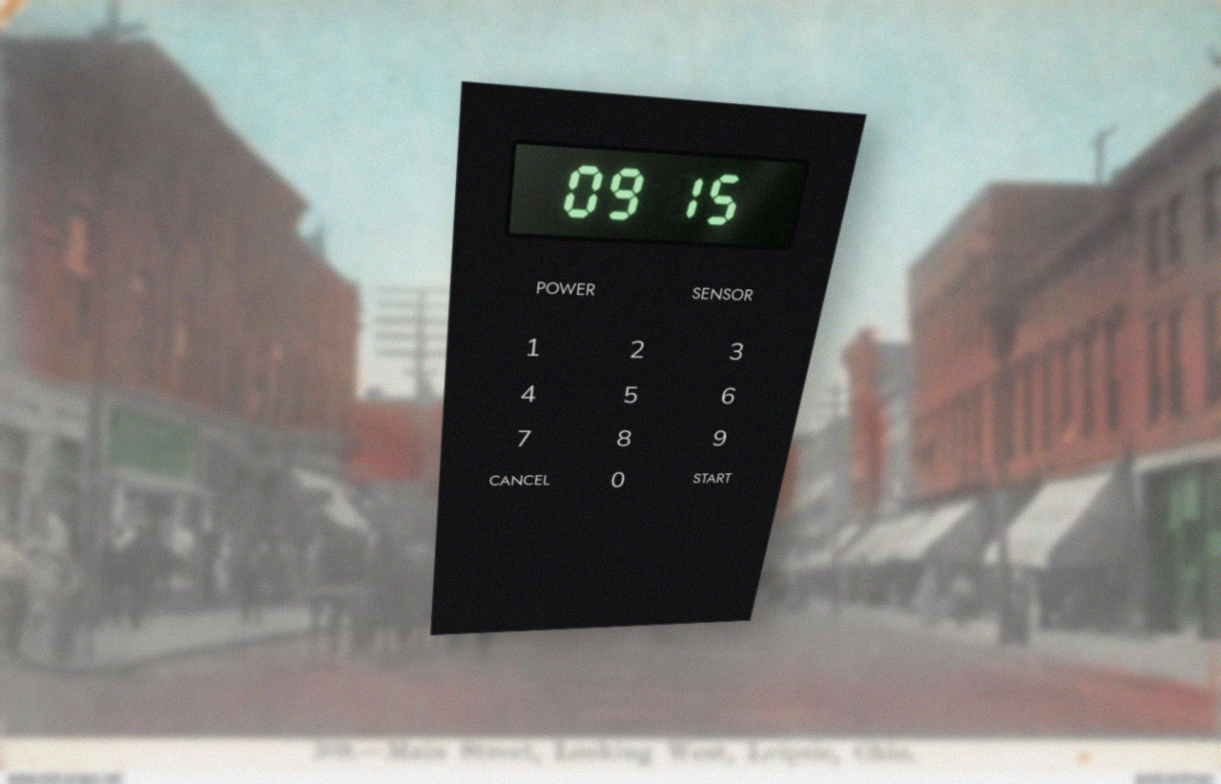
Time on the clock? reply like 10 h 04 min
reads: 9 h 15 min
